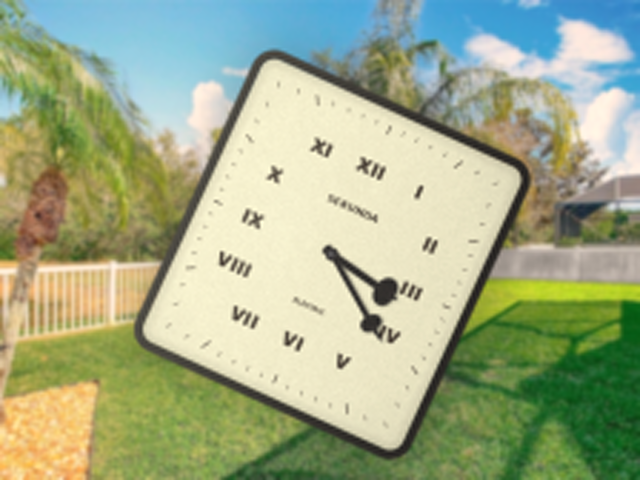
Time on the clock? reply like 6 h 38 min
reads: 3 h 21 min
